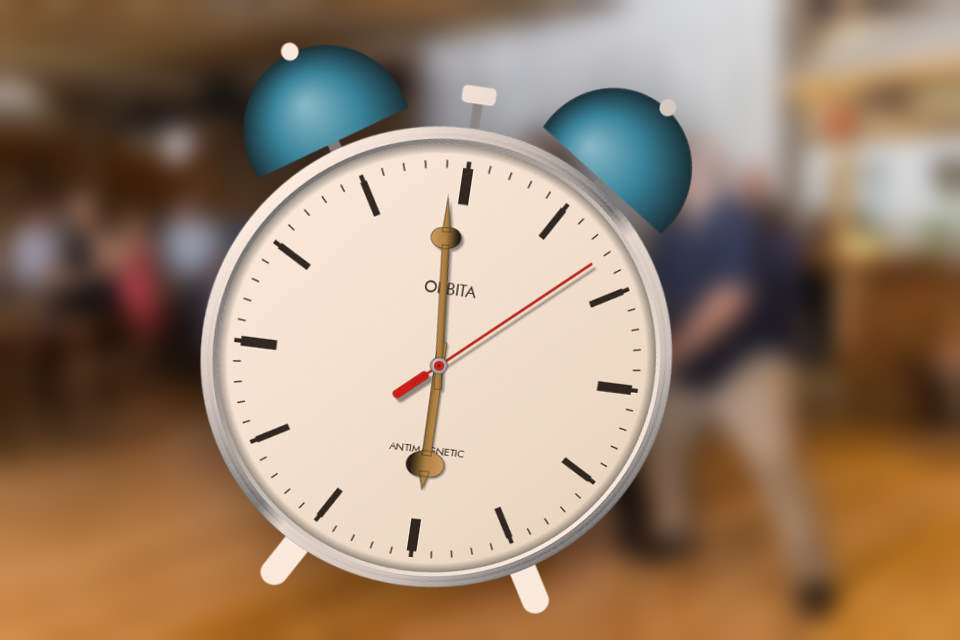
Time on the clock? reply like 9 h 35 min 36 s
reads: 5 h 59 min 08 s
